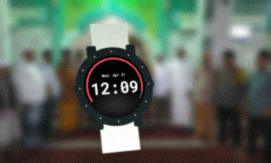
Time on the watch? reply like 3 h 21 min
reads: 12 h 09 min
